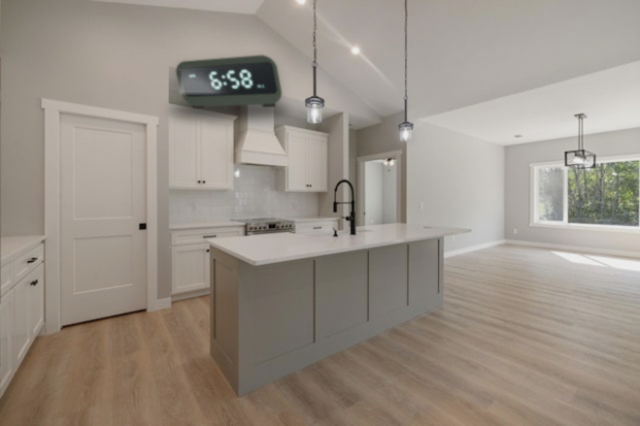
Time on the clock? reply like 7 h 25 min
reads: 6 h 58 min
